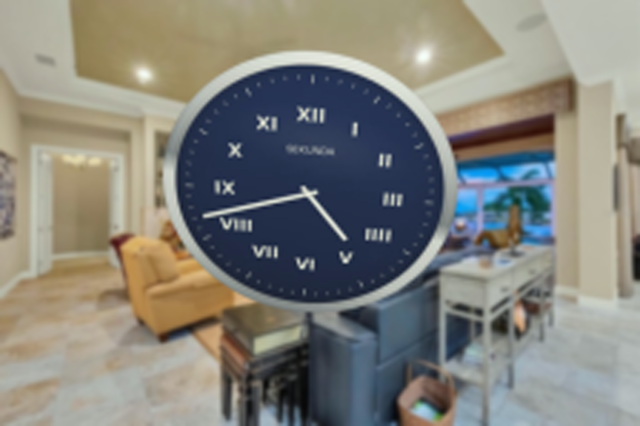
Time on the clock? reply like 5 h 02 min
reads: 4 h 42 min
